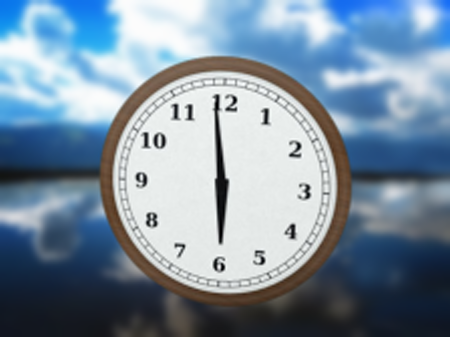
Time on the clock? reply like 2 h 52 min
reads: 5 h 59 min
